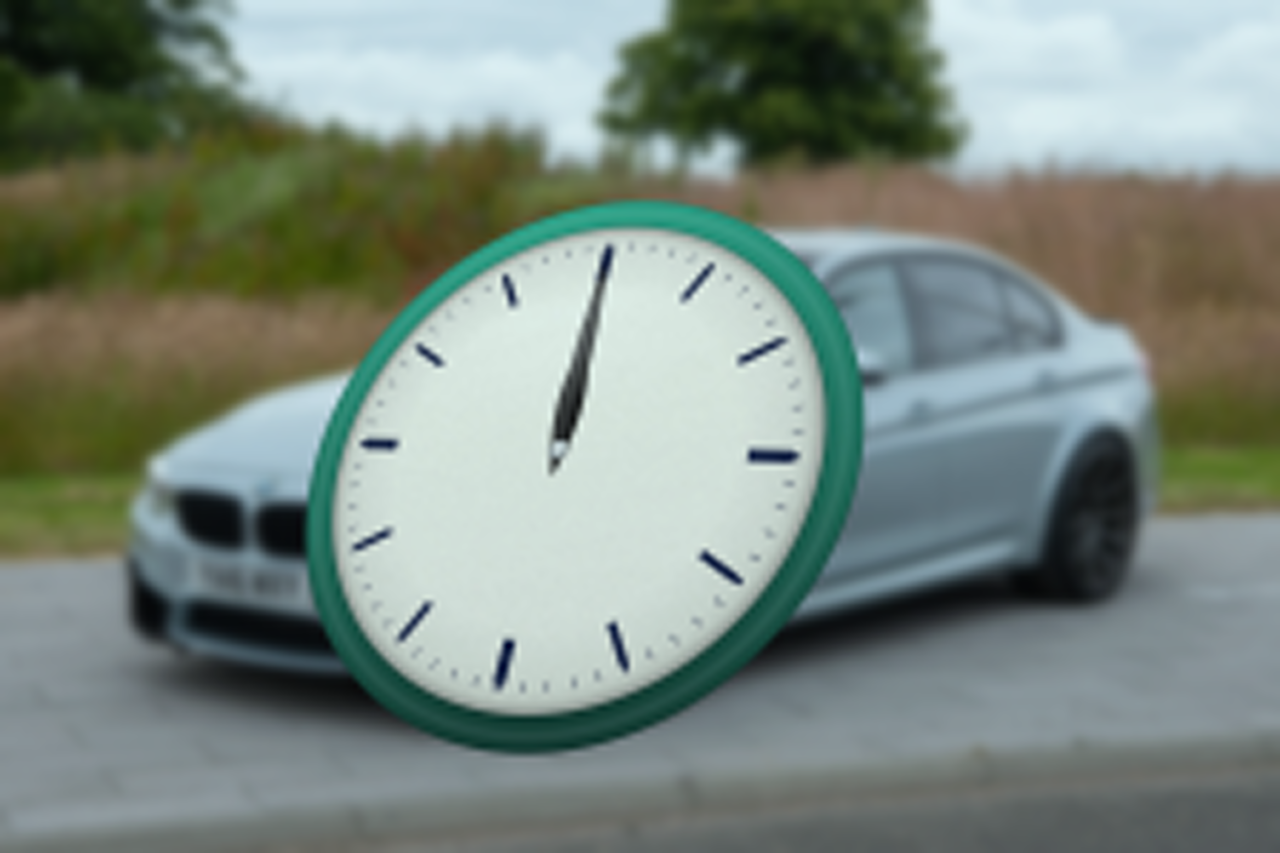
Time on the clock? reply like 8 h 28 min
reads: 12 h 00 min
